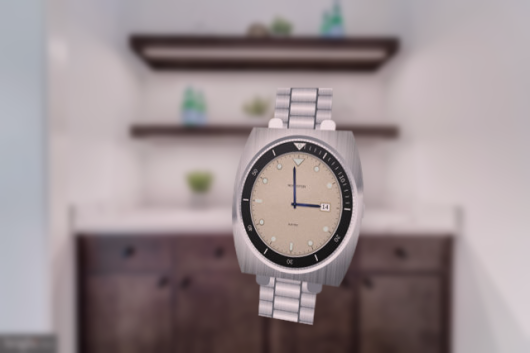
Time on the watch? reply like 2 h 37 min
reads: 2 h 59 min
